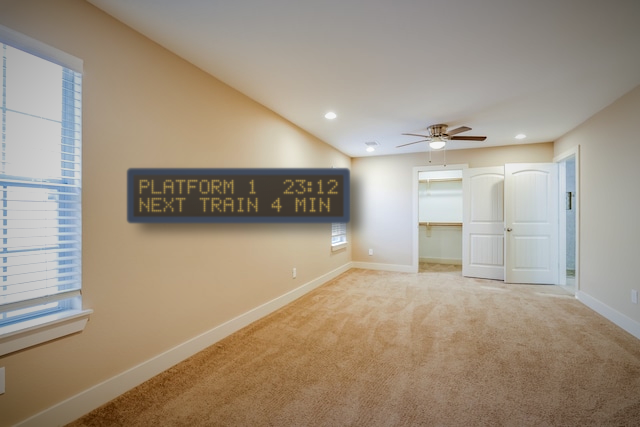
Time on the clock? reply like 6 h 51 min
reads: 23 h 12 min
